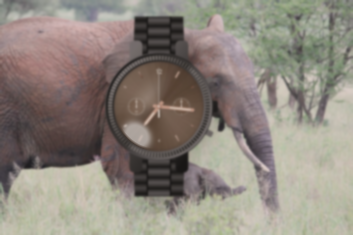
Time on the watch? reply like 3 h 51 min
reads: 7 h 16 min
